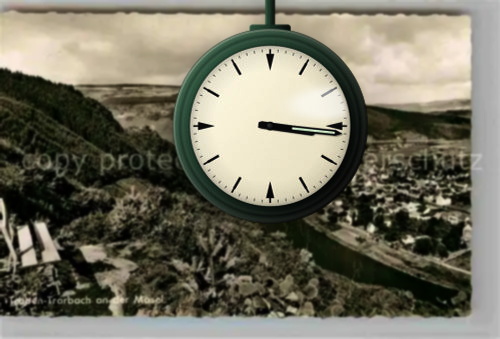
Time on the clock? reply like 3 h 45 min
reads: 3 h 16 min
